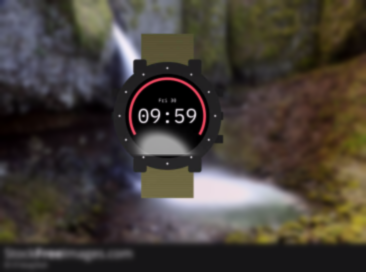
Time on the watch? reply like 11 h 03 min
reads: 9 h 59 min
